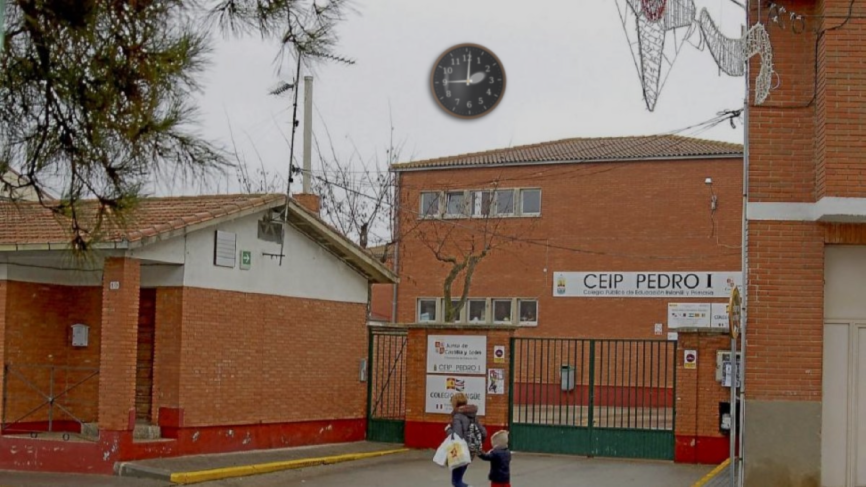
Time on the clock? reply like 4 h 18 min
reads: 9 h 01 min
